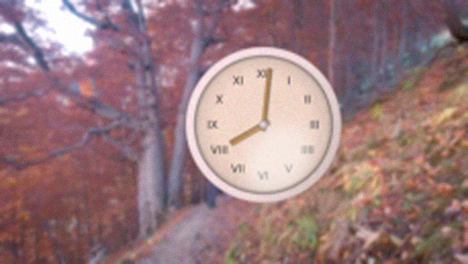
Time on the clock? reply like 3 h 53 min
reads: 8 h 01 min
